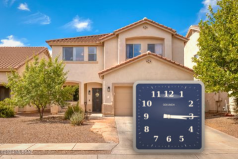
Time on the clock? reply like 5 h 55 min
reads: 3 h 15 min
